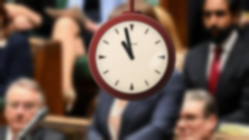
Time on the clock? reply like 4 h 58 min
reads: 10 h 58 min
